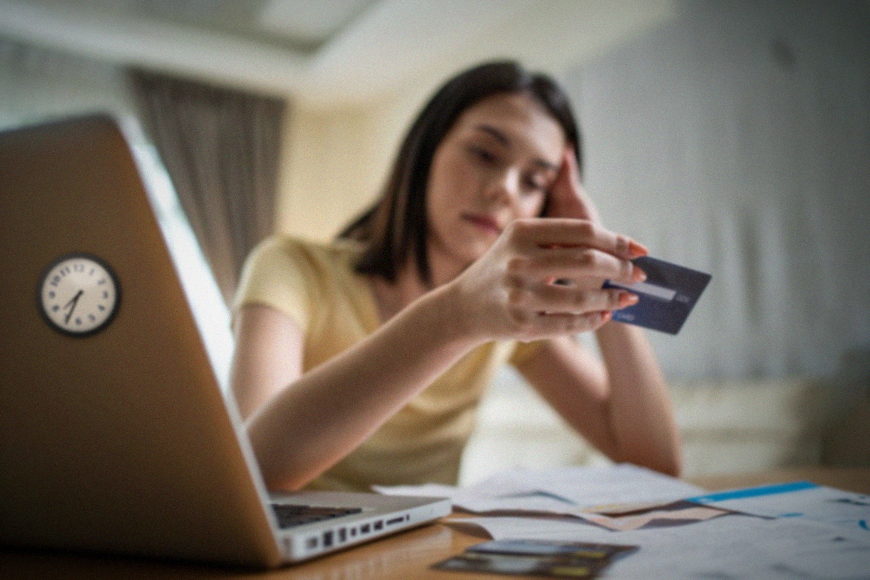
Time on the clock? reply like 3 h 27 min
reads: 7 h 34 min
